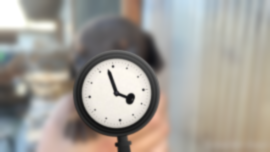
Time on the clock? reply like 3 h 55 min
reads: 3 h 58 min
